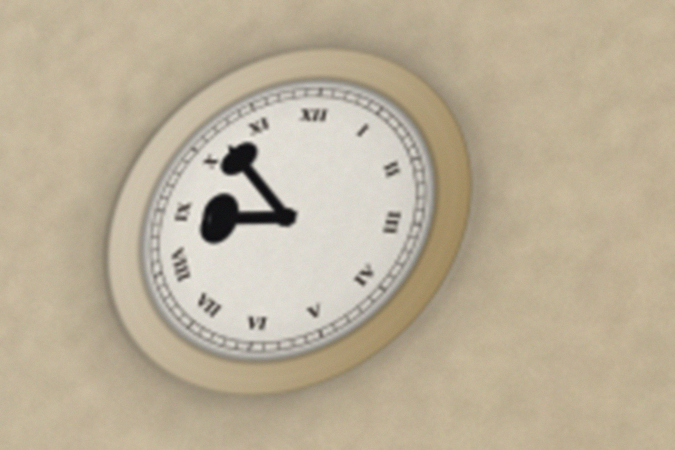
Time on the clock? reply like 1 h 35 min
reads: 8 h 52 min
